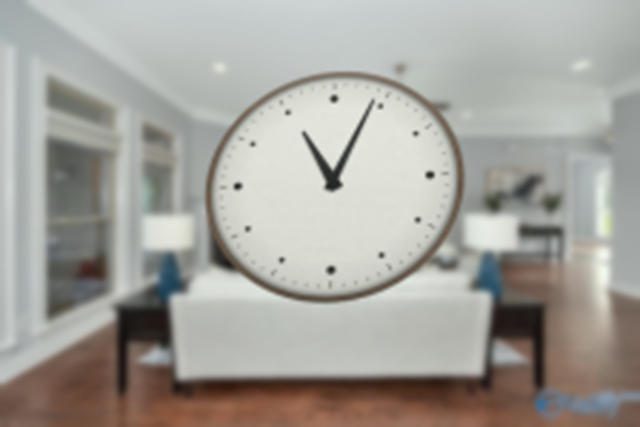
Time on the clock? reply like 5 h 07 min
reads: 11 h 04 min
